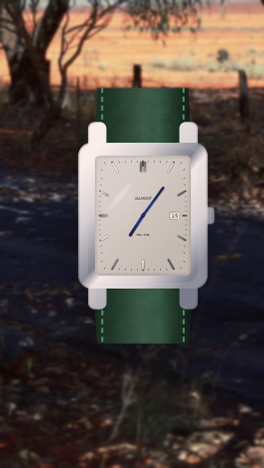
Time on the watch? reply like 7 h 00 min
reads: 7 h 06 min
